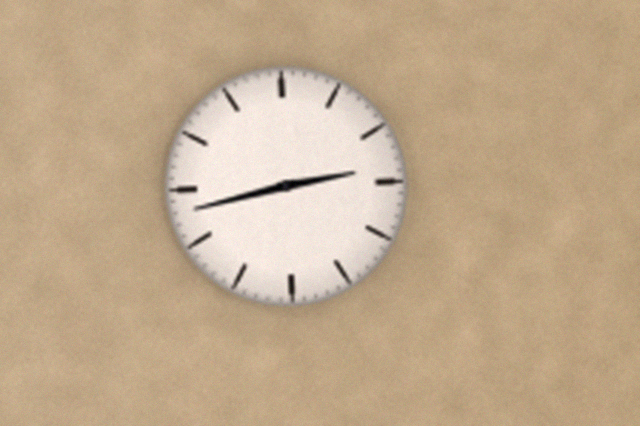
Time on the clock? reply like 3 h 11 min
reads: 2 h 43 min
